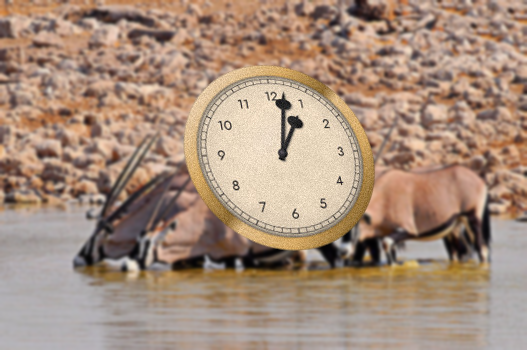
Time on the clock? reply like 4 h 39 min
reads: 1 h 02 min
